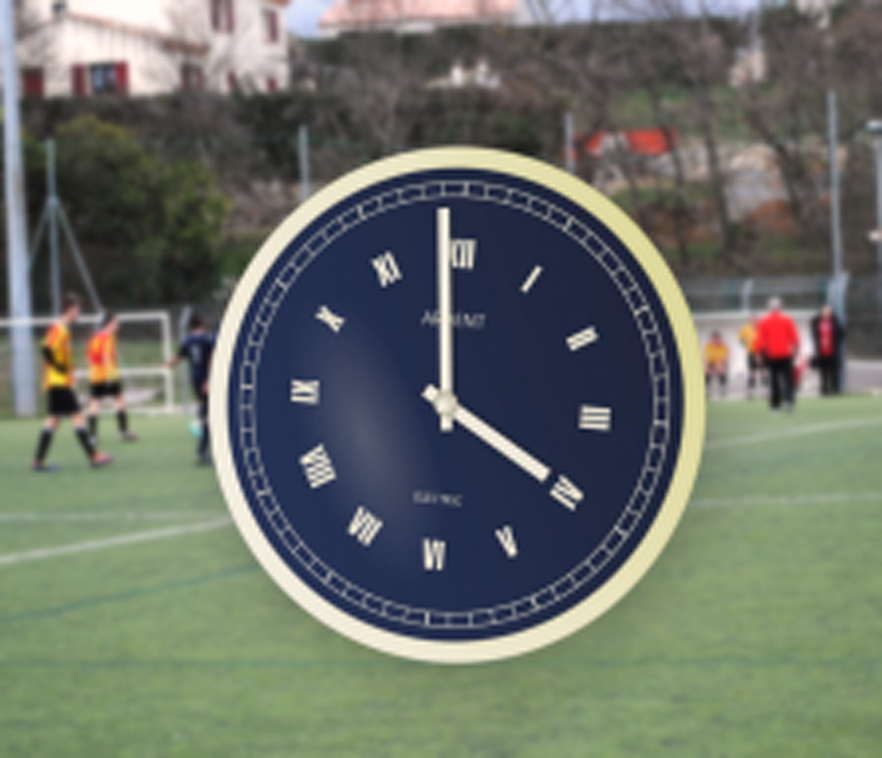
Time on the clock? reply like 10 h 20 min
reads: 3 h 59 min
